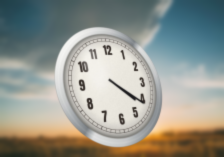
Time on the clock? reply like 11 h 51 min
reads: 4 h 21 min
